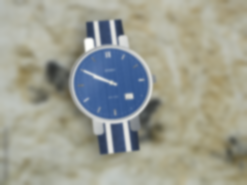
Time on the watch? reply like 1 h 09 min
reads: 9 h 50 min
